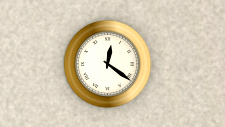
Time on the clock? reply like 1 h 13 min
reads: 12 h 21 min
